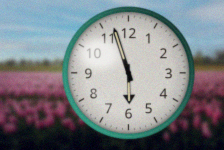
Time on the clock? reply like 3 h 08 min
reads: 5 h 57 min
